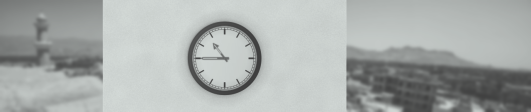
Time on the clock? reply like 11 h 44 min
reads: 10 h 45 min
